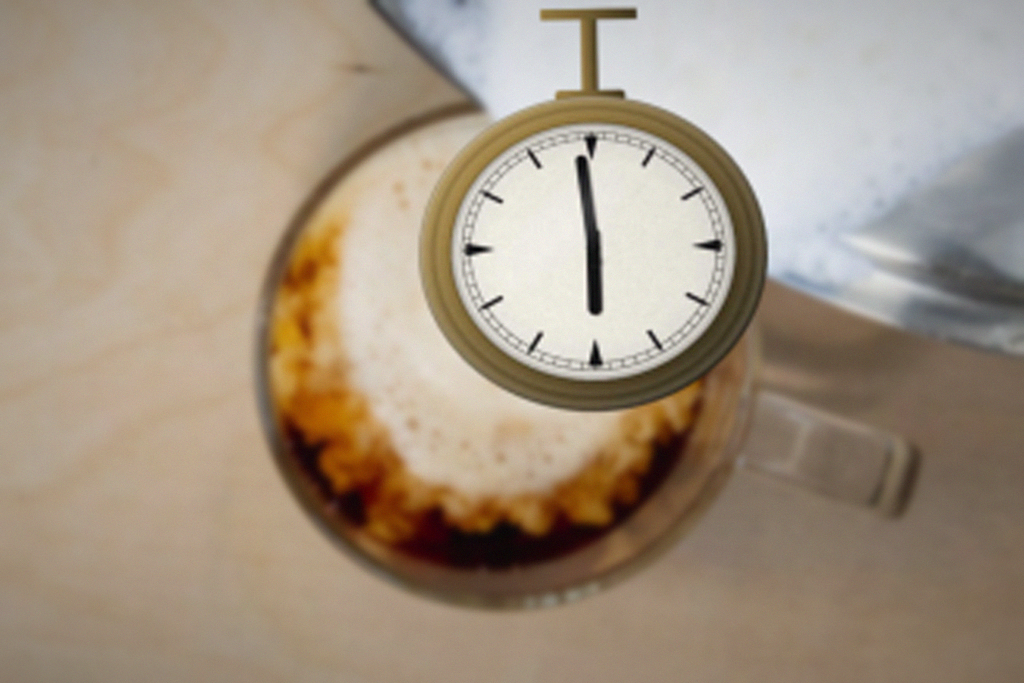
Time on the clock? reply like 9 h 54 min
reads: 5 h 59 min
